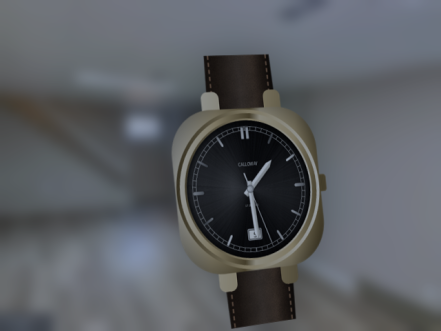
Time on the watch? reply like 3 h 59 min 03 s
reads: 1 h 29 min 27 s
